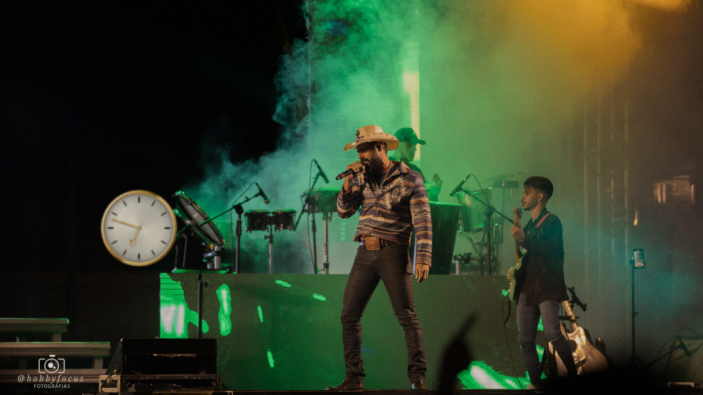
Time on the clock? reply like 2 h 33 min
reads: 6 h 48 min
